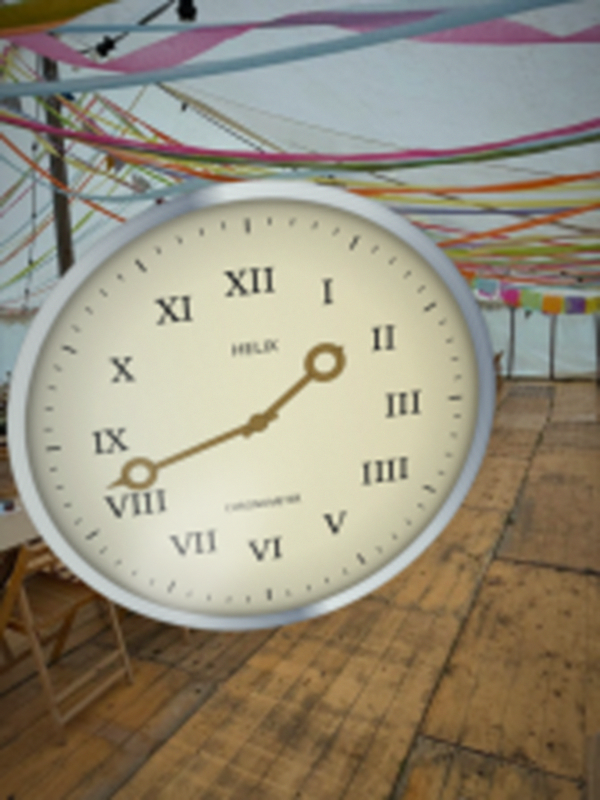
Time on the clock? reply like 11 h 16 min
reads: 1 h 42 min
